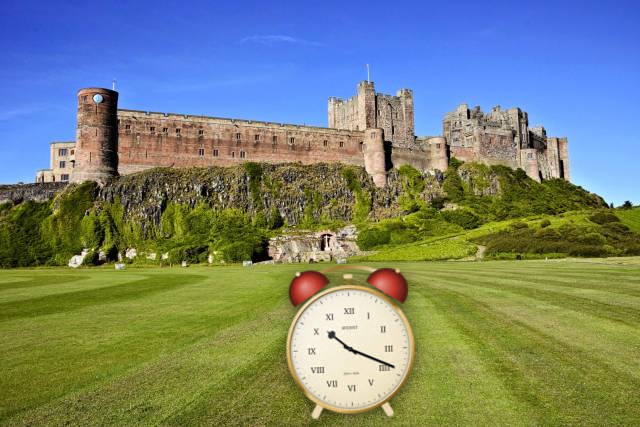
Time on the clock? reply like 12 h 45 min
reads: 10 h 19 min
